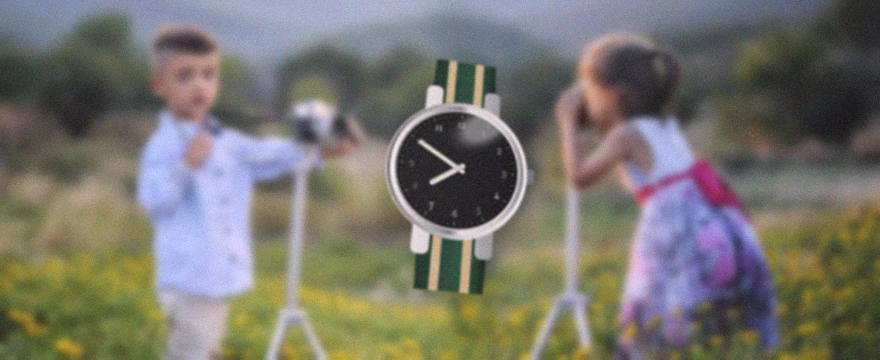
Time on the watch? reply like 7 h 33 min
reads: 7 h 50 min
